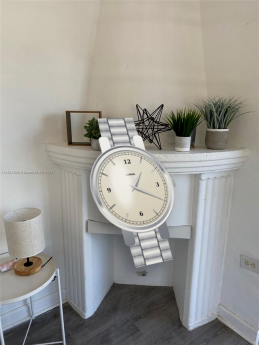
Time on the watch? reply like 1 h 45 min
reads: 1 h 20 min
